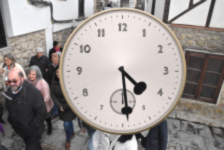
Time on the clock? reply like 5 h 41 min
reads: 4 h 29 min
